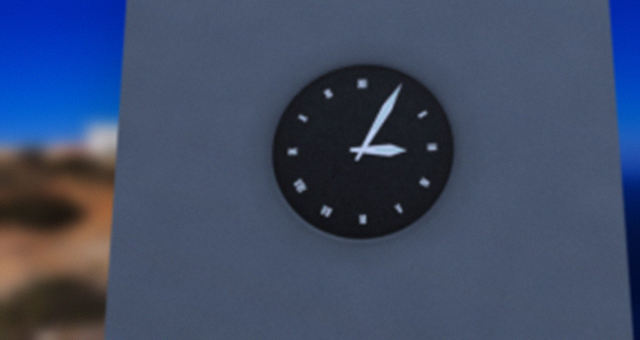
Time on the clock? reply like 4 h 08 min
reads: 3 h 05 min
